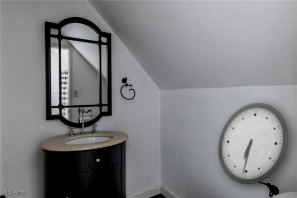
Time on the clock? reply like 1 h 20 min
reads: 6 h 31 min
